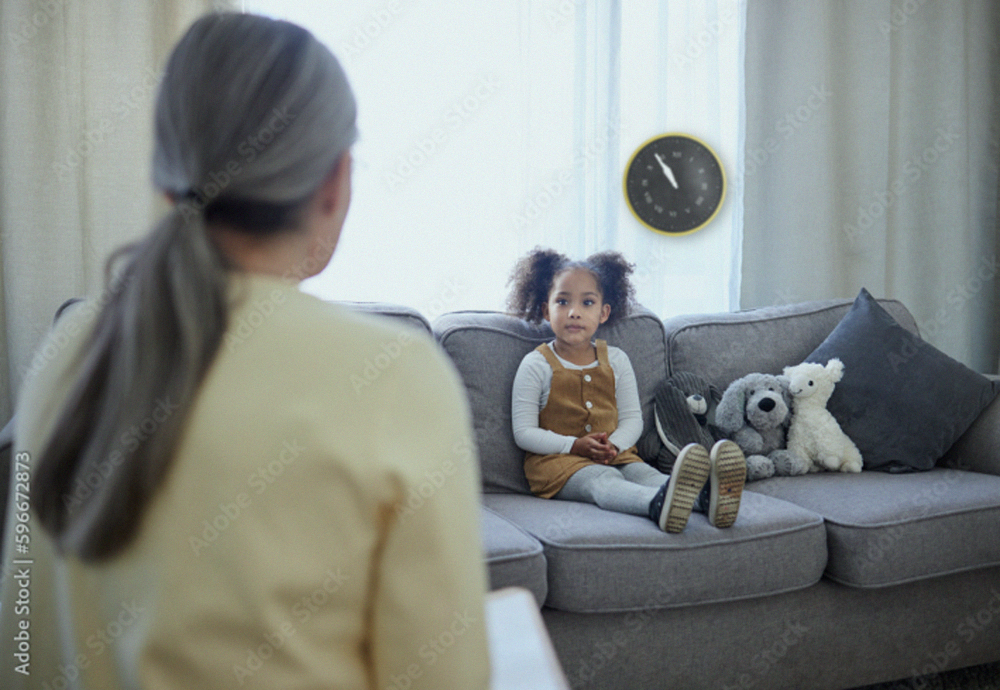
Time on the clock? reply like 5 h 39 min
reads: 10 h 54 min
